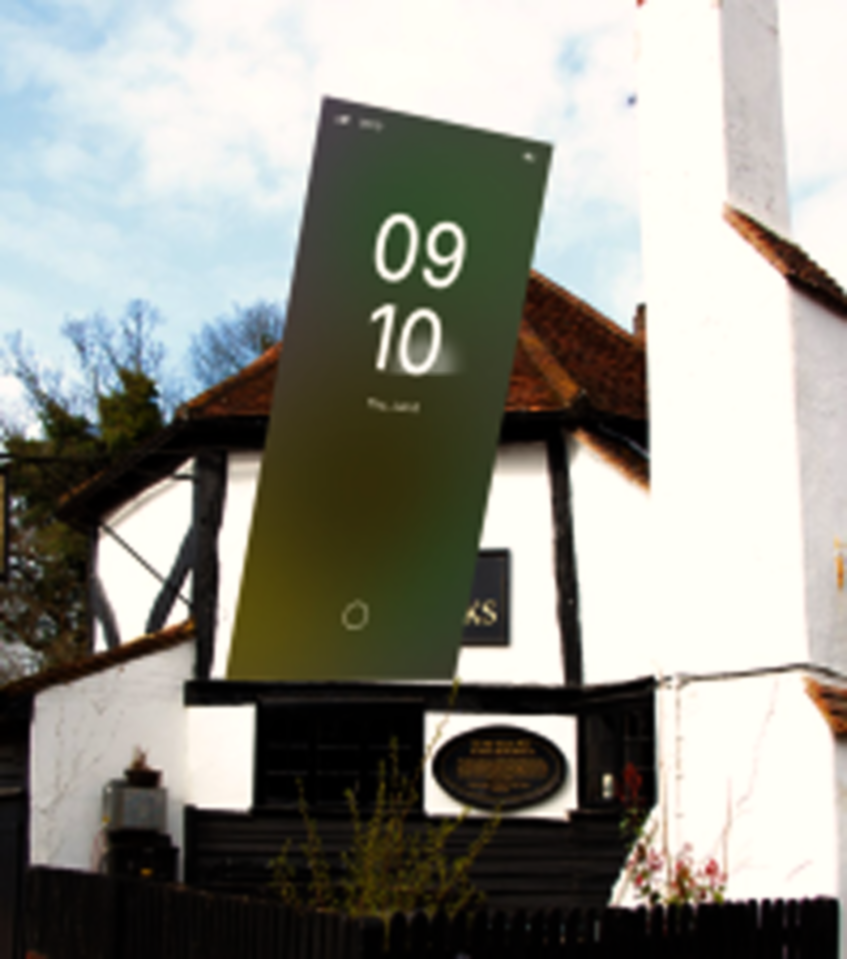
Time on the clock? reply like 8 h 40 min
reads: 9 h 10 min
